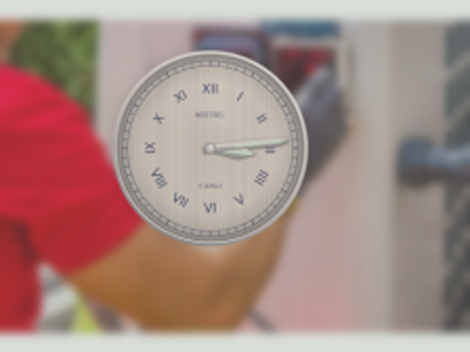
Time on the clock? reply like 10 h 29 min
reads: 3 h 14 min
